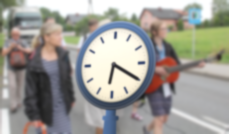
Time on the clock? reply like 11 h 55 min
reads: 6 h 20 min
